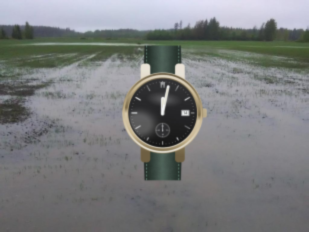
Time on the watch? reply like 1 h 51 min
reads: 12 h 02 min
